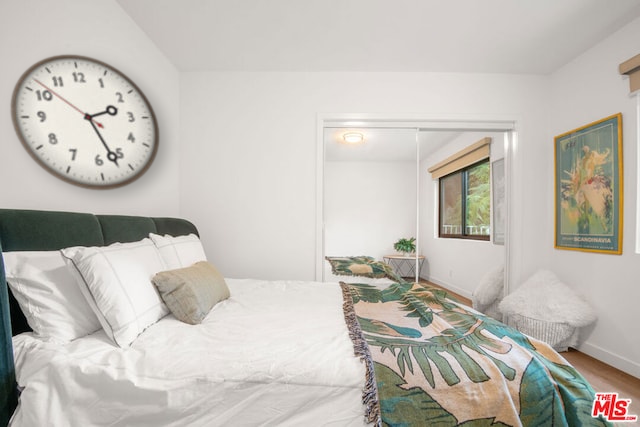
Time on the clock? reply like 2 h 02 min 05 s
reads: 2 h 26 min 52 s
